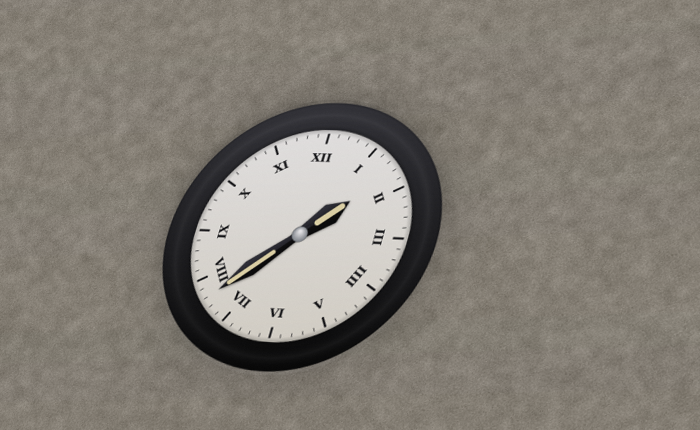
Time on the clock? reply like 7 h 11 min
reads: 1 h 38 min
